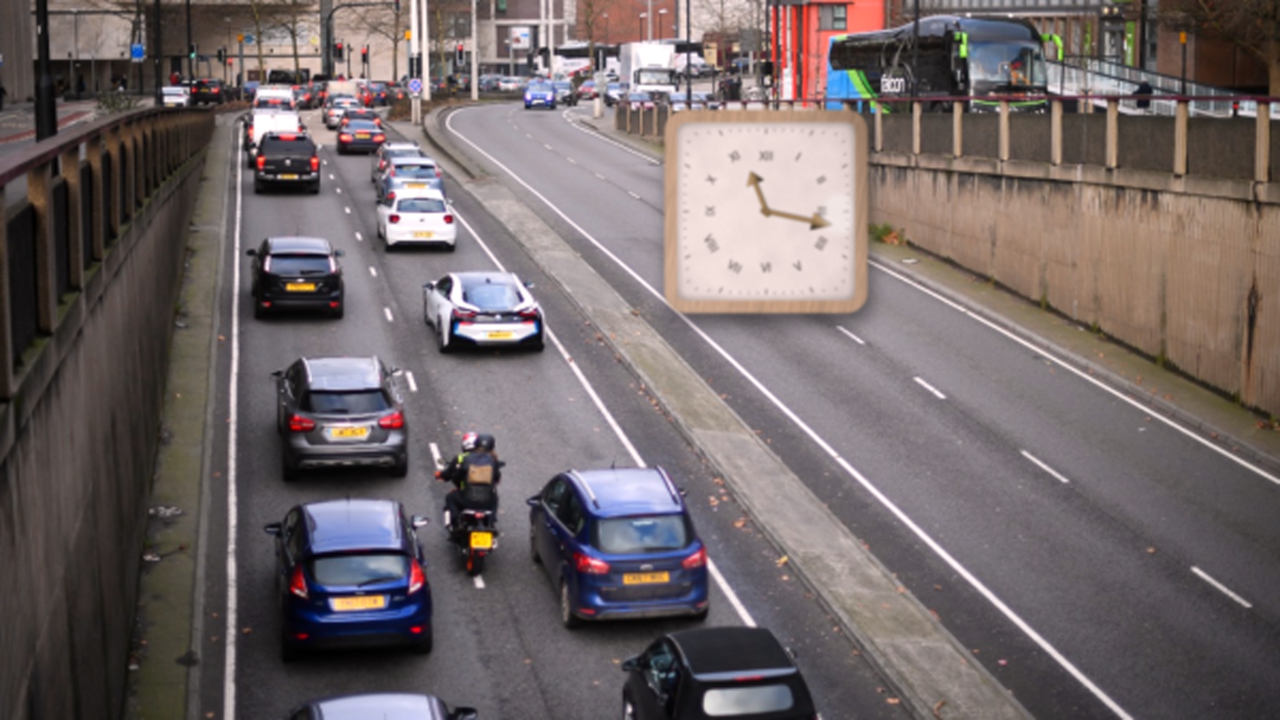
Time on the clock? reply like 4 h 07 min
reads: 11 h 17 min
